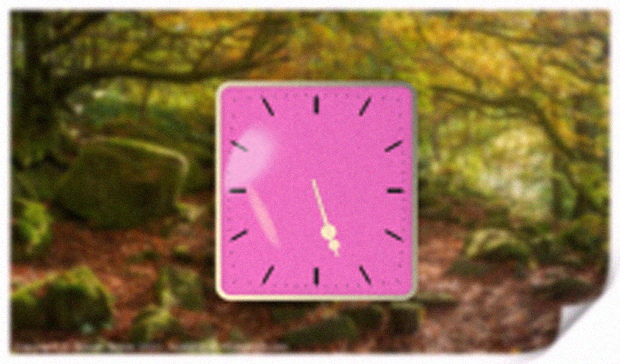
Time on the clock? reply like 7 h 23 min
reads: 5 h 27 min
